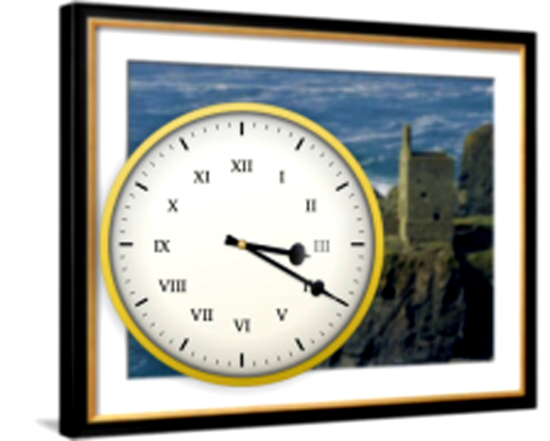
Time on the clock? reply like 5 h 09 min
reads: 3 h 20 min
